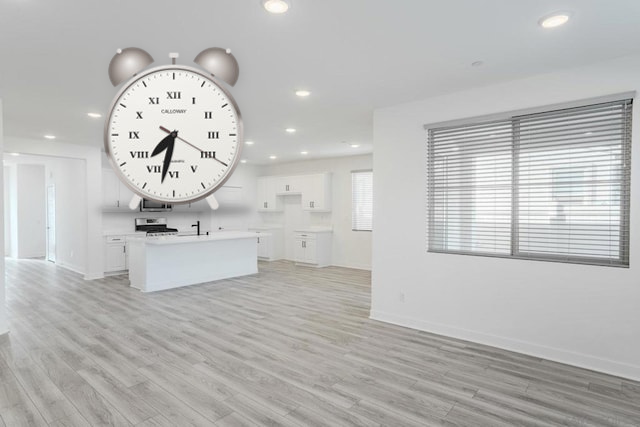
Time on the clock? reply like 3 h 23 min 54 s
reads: 7 h 32 min 20 s
